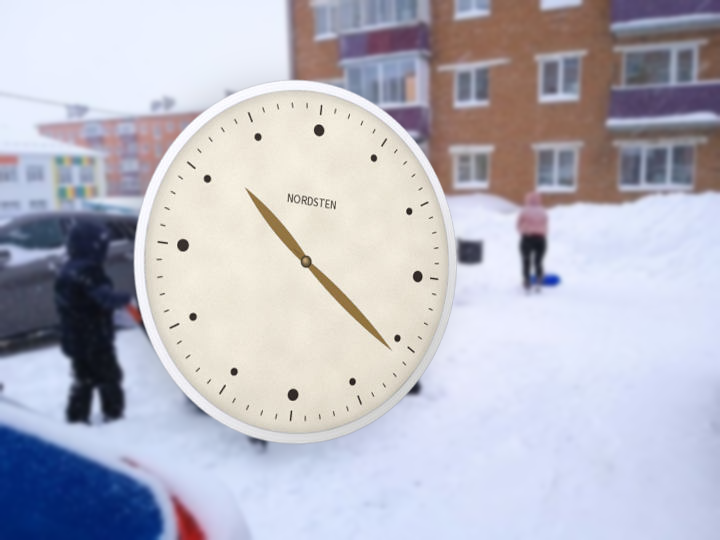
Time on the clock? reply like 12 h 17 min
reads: 10 h 21 min
